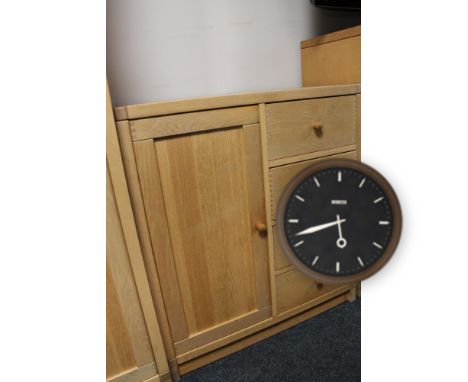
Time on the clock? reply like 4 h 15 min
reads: 5 h 42 min
